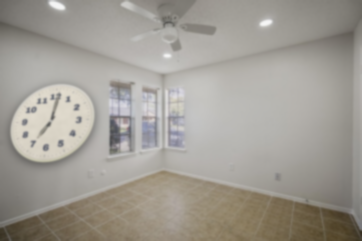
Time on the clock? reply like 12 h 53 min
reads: 7 h 01 min
